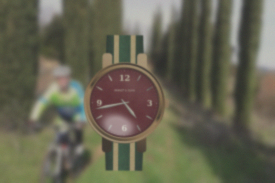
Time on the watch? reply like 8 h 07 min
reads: 4 h 43 min
